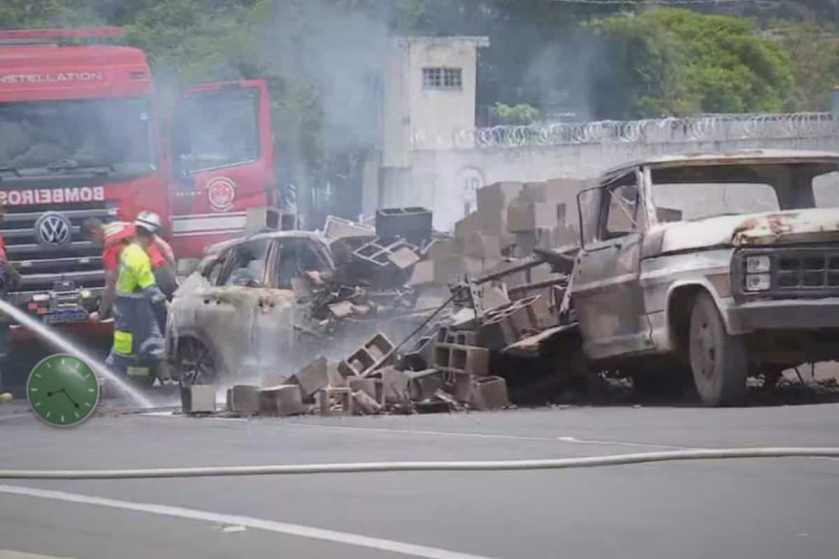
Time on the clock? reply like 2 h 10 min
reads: 8 h 23 min
